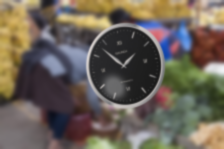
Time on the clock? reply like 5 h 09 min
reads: 1 h 53 min
